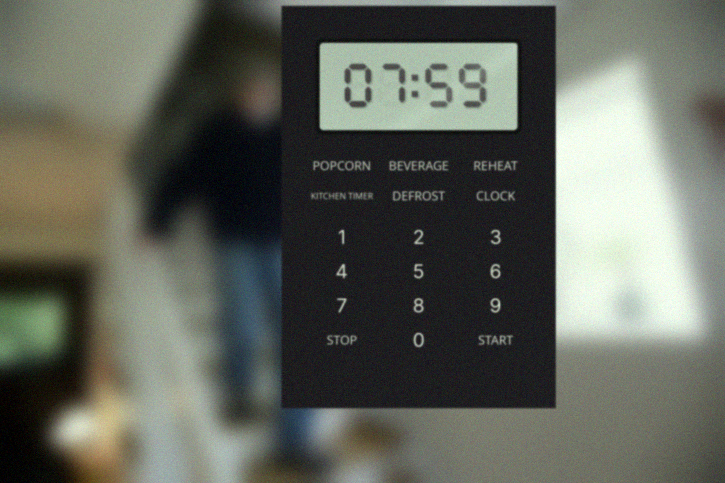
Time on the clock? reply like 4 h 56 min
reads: 7 h 59 min
